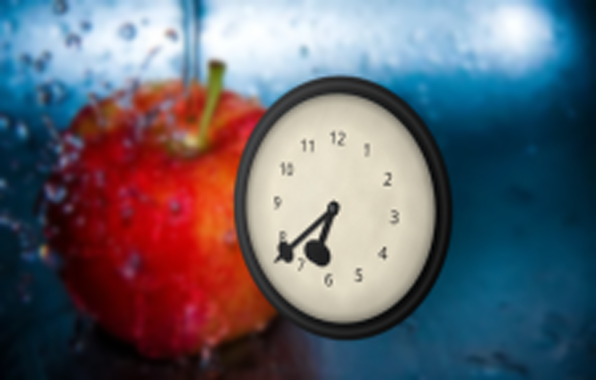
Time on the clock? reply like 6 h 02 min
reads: 6 h 38 min
